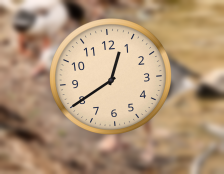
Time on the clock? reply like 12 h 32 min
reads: 12 h 40 min
